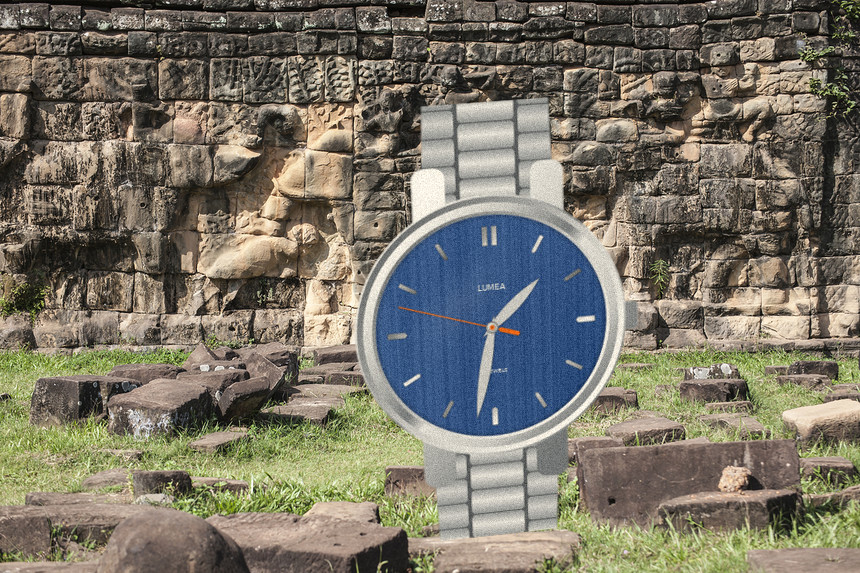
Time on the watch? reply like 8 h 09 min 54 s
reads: 1 h 31 min 48 s
